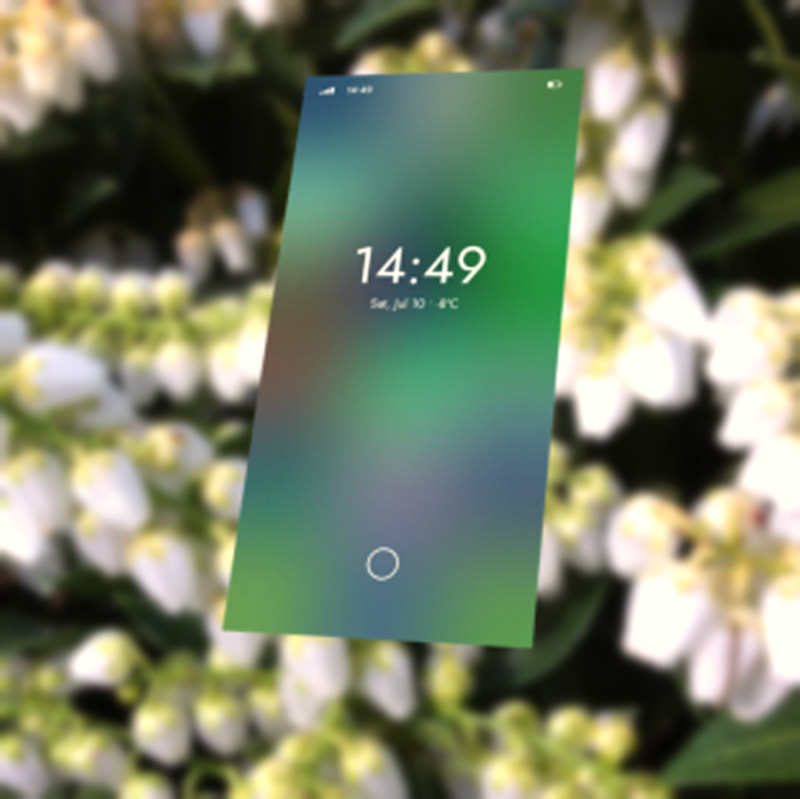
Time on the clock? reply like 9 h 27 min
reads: 14 h 49 min
